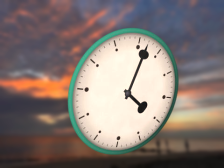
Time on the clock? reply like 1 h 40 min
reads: 4 h 02 min
